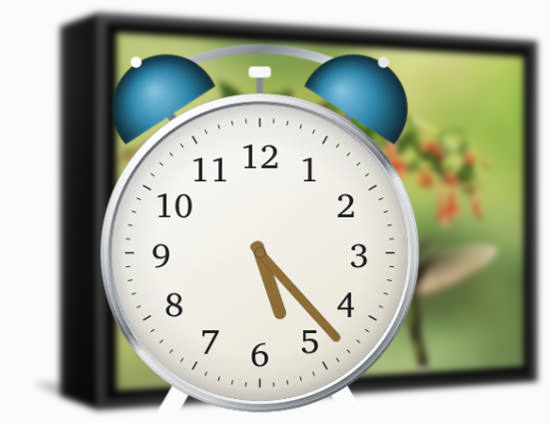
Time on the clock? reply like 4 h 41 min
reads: 5 h 23 min
